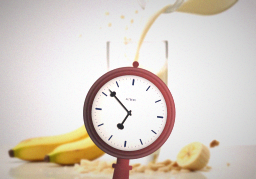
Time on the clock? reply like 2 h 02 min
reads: 6 h 52 min
